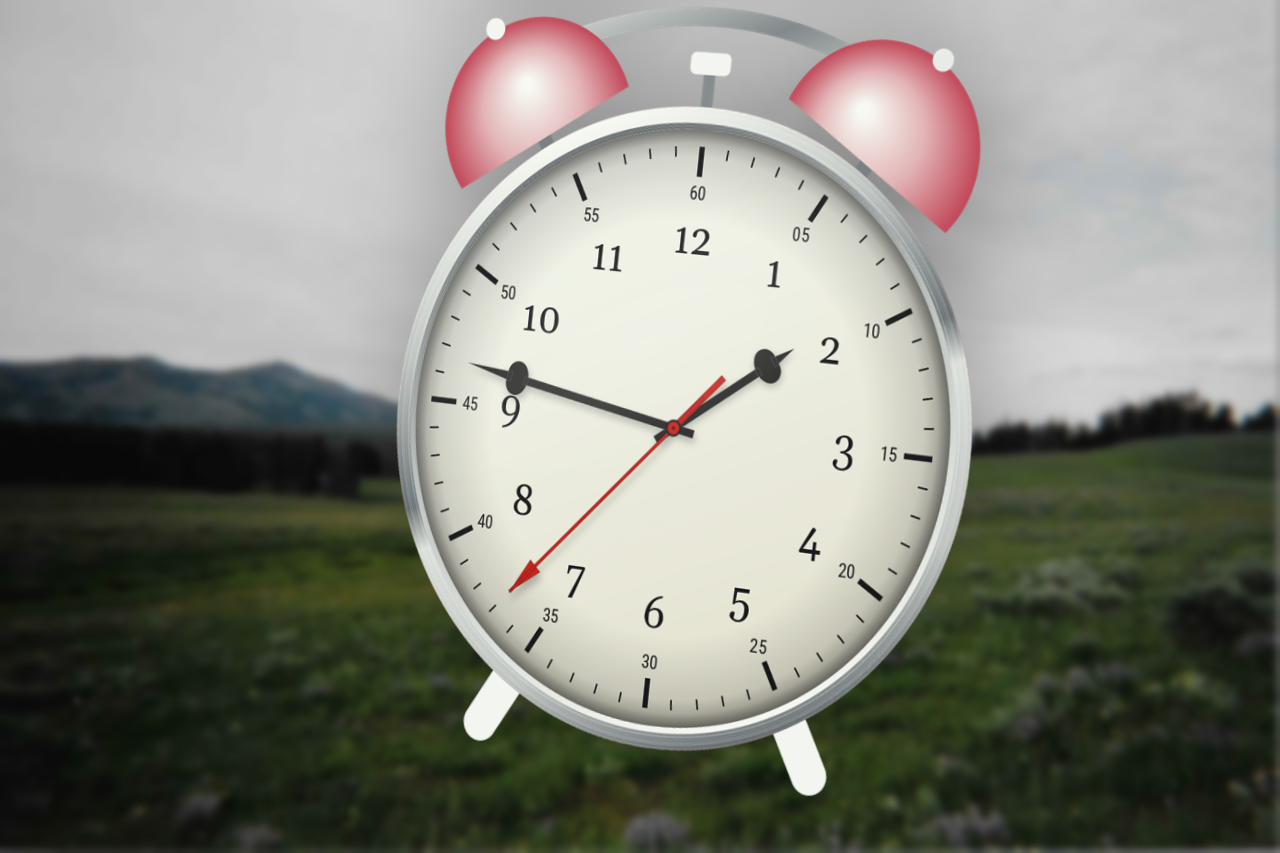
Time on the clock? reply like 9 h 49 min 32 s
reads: 1 h 46 min 37 s
